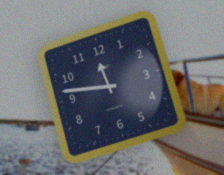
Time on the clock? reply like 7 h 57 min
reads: 11 h 47 min
